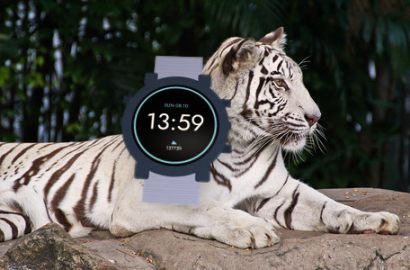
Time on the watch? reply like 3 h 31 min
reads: 13 h 59 min
